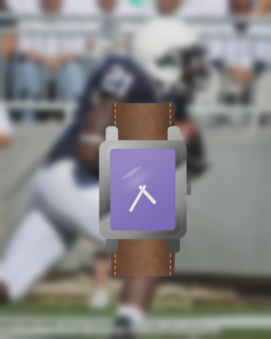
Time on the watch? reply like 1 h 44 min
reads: 4 h 35 min
